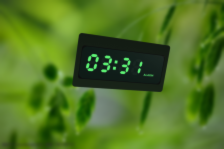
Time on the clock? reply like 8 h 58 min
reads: 3 h 31 min
